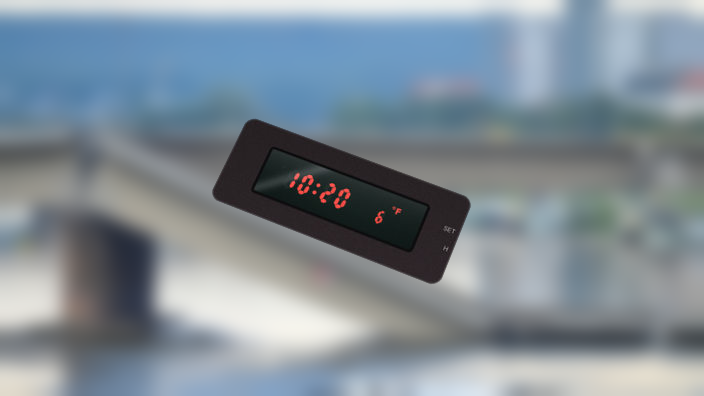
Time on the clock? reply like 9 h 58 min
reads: 10 h 20 min
